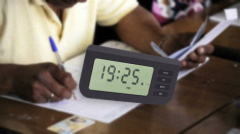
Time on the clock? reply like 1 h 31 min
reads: 19 h 25 min
